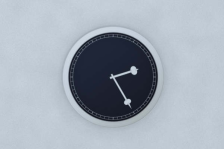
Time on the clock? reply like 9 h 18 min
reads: 2 h 25 min
